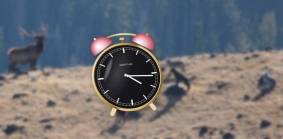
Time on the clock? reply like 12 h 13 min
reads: 4 h 16 min
